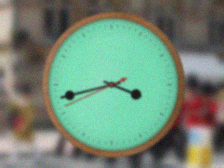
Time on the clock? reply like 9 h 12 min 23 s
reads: 3 h 42 min 41 s
